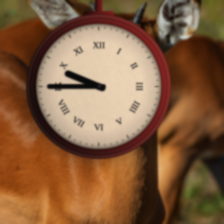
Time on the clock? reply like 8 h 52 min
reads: 9 h 45 min
